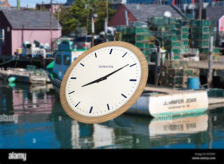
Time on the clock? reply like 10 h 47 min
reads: 8 h 09 min
